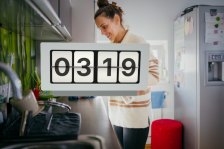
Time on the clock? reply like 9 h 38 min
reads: 3 h 19 min
